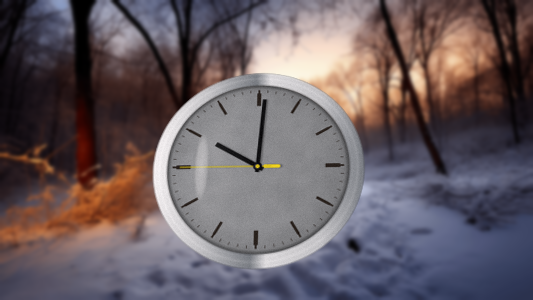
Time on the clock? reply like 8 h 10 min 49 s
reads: 10 h 00 min 45 s
